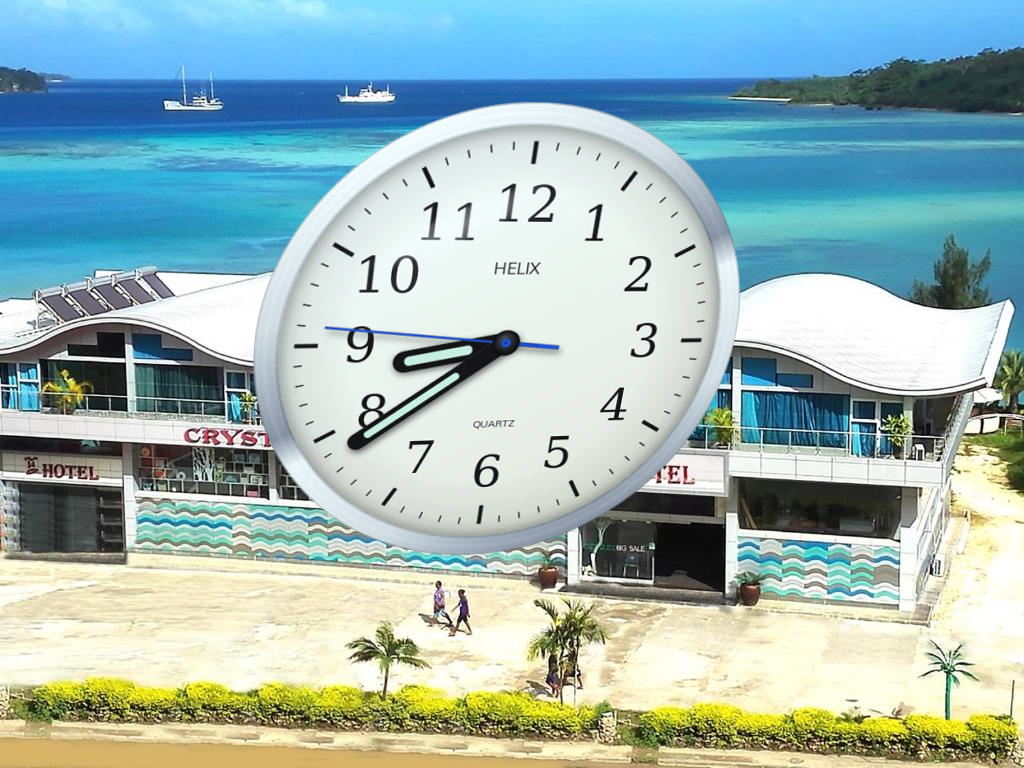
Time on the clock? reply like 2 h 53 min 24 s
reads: 8 h 38 min 46 s
